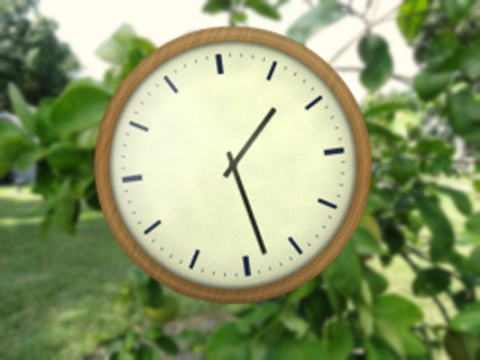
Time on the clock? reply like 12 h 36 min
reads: 1 h 28 min
